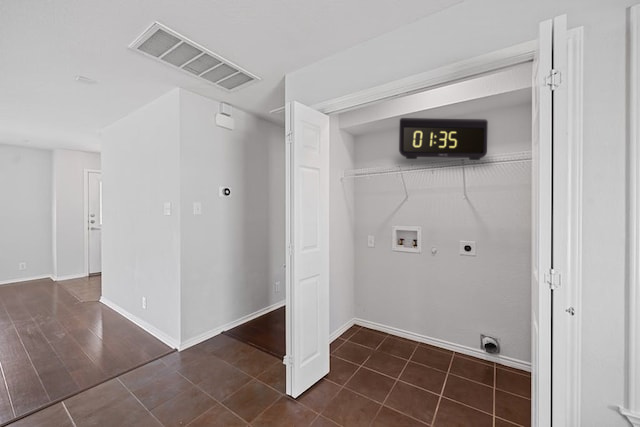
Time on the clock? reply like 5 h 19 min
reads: 1 h 35 min
